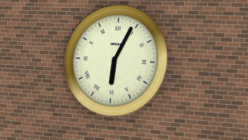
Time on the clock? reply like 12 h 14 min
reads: 6 h 04 min
